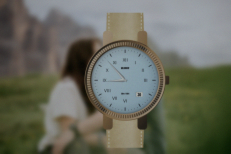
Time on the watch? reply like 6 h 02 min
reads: 8 h 53 min
